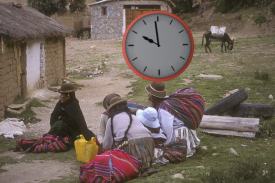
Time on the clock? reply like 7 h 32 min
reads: 9 h 59 min
